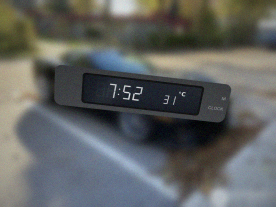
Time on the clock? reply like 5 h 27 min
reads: 7 h 52 min
